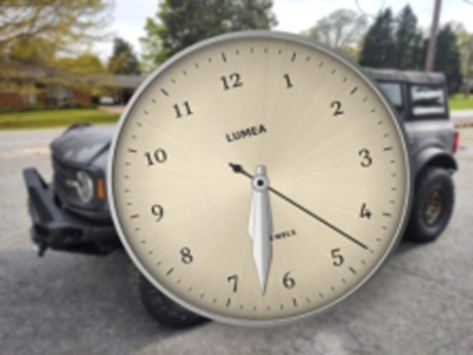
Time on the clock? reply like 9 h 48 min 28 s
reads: 6 h 32 min 23 s
